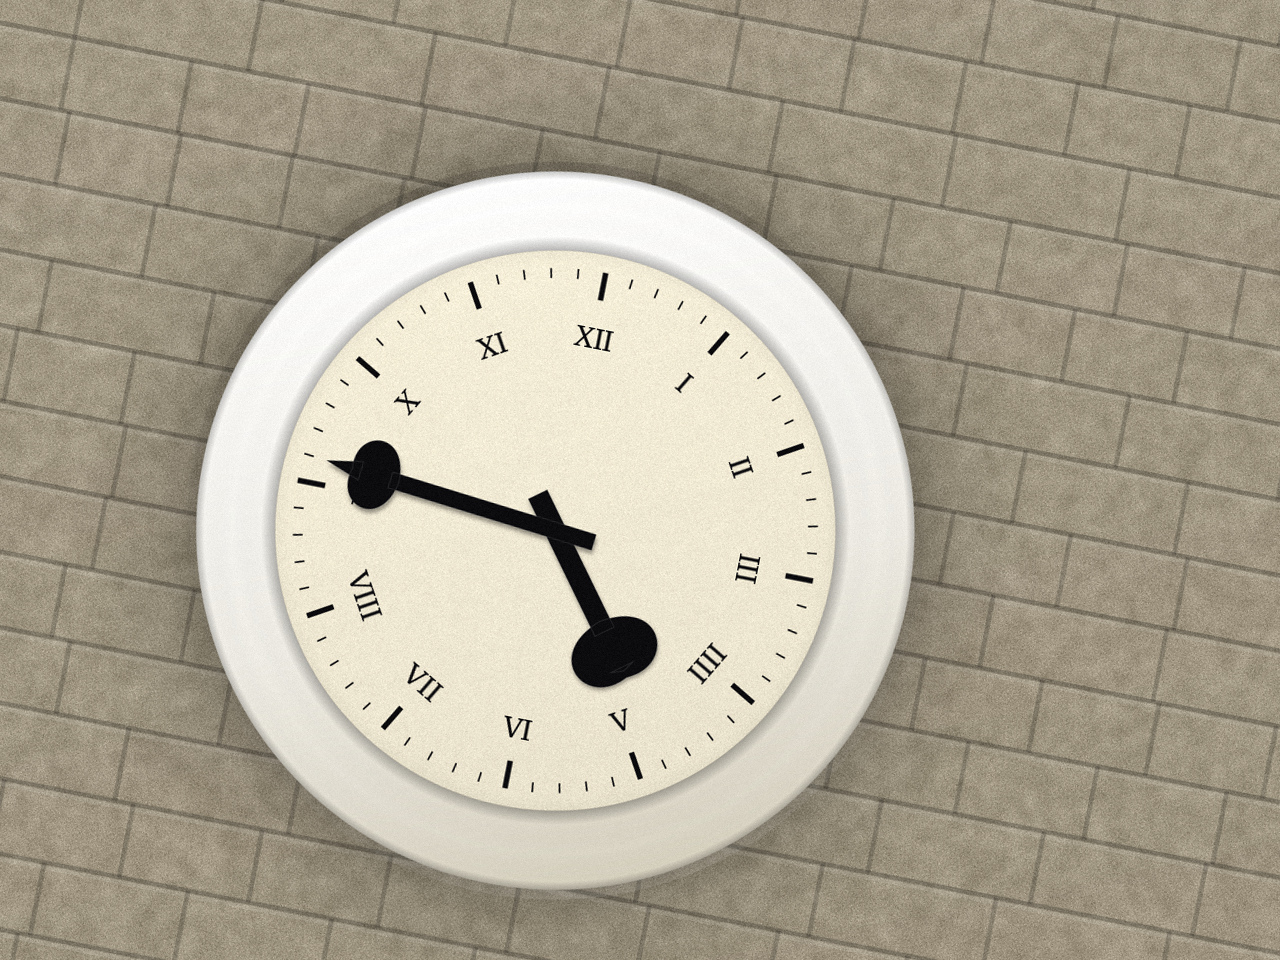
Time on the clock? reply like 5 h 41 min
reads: 4 h 46 min
